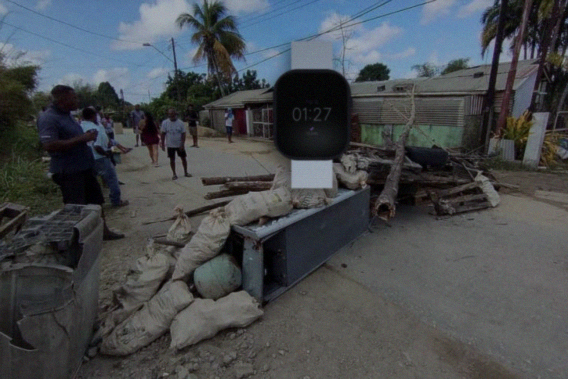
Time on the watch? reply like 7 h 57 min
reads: 1 h 27 min
